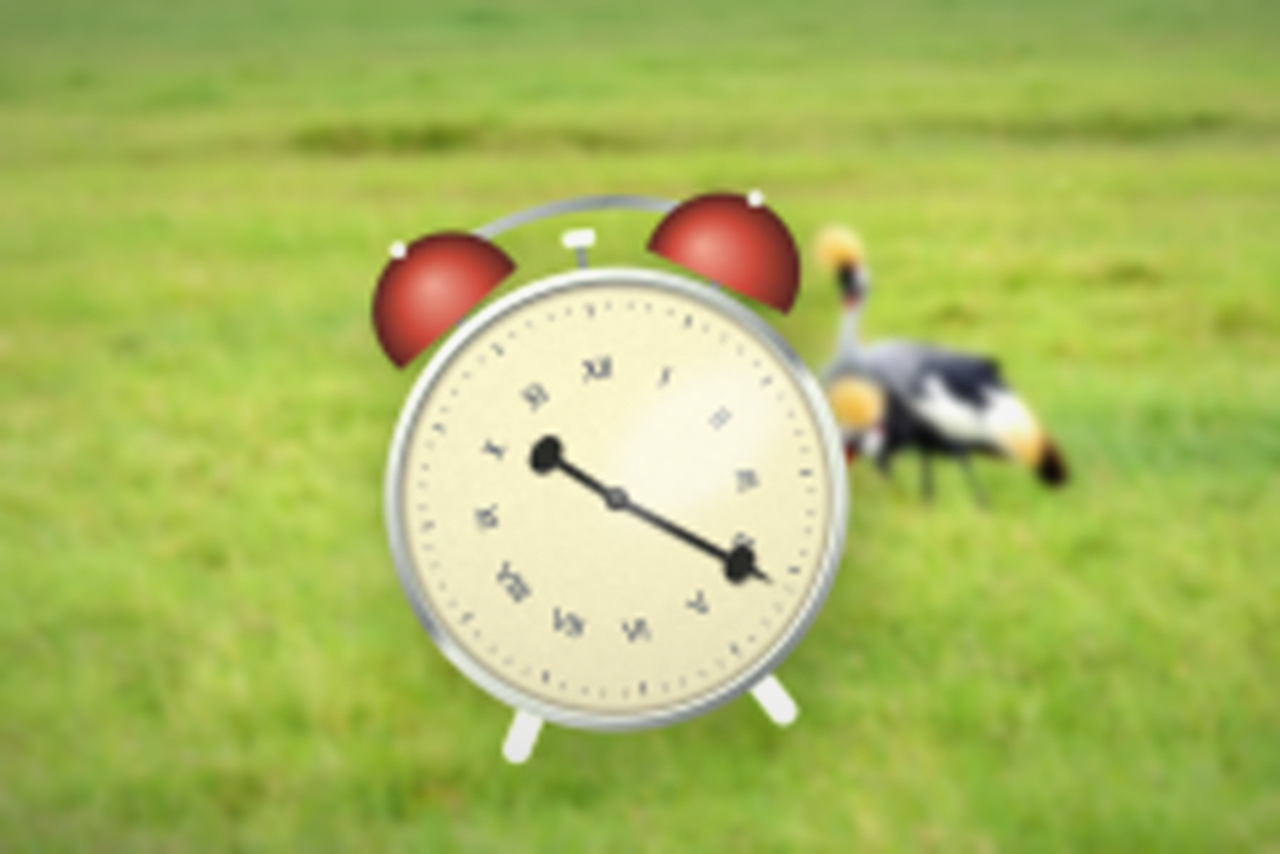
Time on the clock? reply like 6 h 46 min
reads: 10 h 21 min
